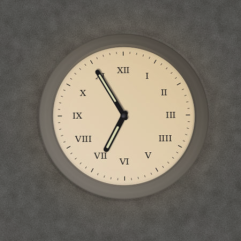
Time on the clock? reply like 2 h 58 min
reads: 6 h 55 min
